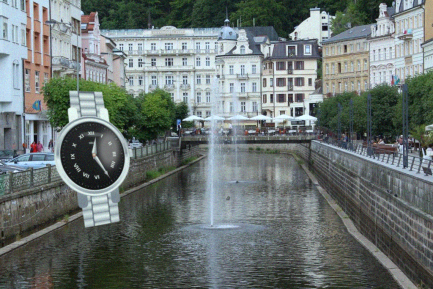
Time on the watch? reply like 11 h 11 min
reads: 12 h 25 min
